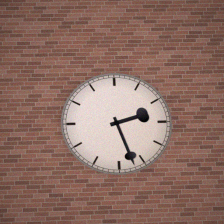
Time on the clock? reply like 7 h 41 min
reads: 2 h 27 min
